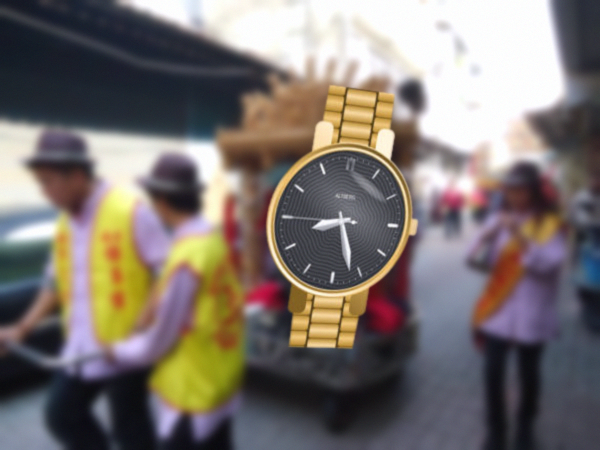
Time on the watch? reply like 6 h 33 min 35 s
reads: 8 h 26 min 45 s
